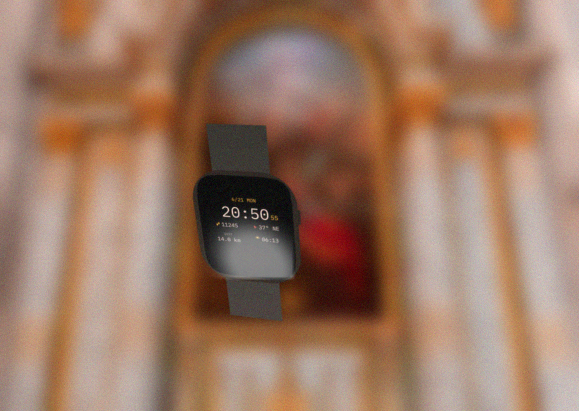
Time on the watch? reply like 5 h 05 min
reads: 20 h 50 min
